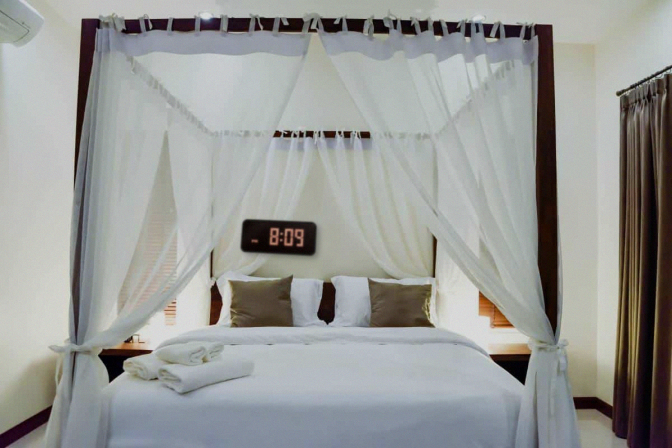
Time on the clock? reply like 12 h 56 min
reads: 8 h 09 min
